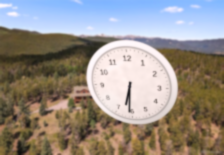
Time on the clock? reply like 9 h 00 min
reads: 6 h 31 min
